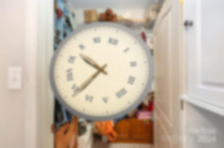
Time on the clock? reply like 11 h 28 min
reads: 9 h 34 min
